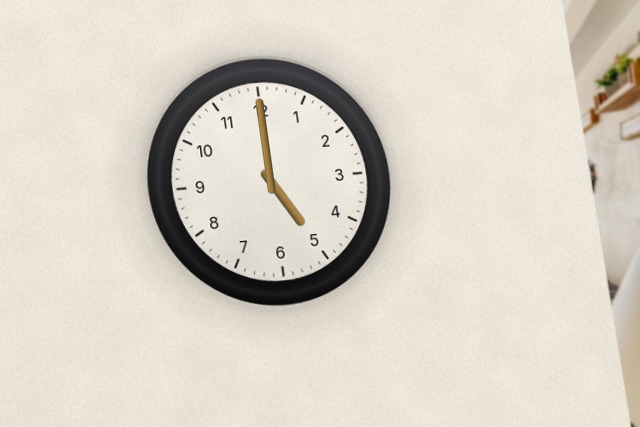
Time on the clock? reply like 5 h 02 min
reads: 5 h 00 min
